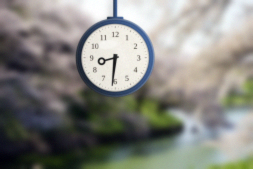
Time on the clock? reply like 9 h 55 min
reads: 8 h 31 min
